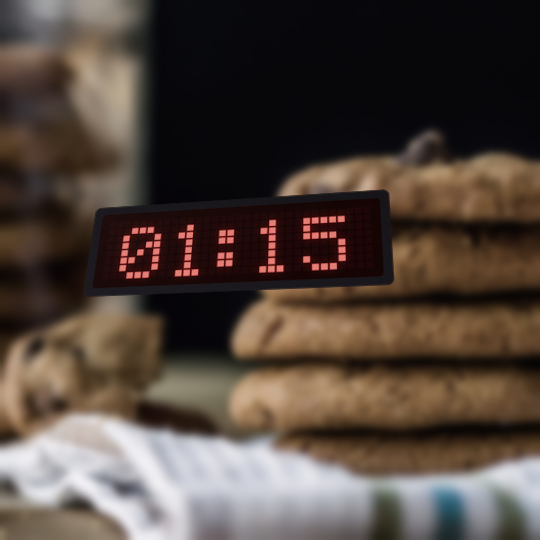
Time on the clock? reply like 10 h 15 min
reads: 1 h 15 min
